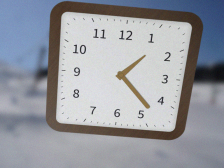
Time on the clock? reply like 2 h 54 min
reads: 1 h 23 min
